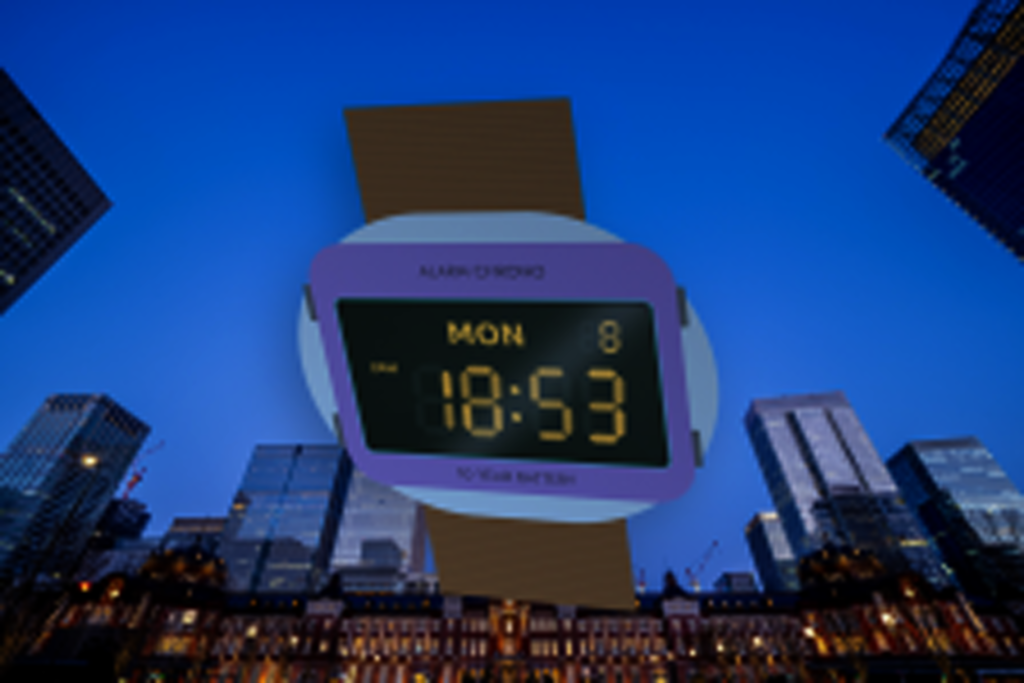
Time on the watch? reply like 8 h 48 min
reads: 18 h 53 min
